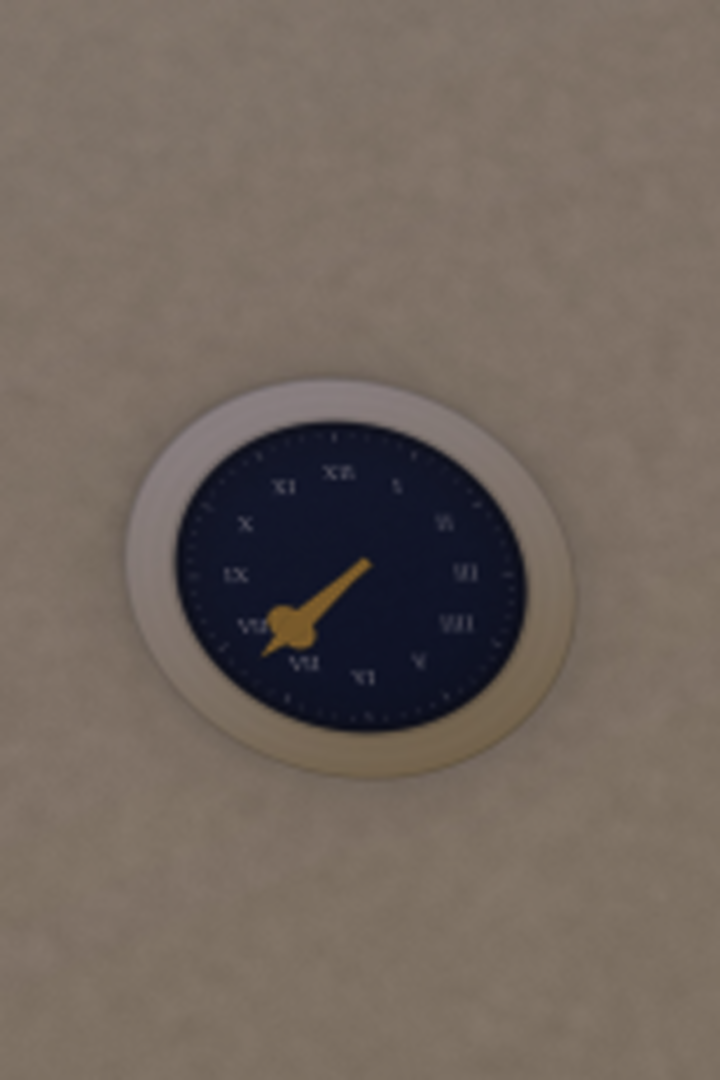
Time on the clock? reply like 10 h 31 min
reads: 7 h 38 min
